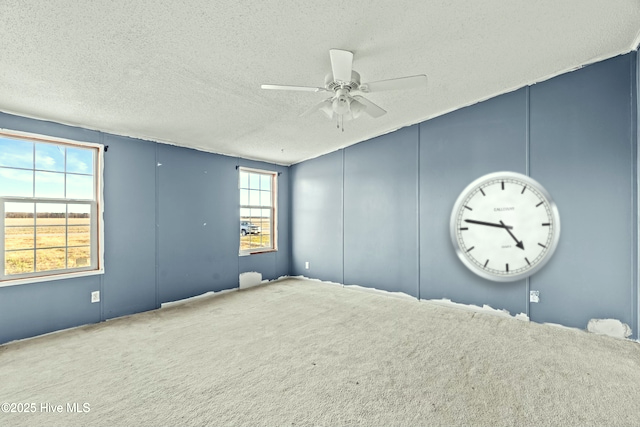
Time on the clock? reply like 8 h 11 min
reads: 4 h 47 min
